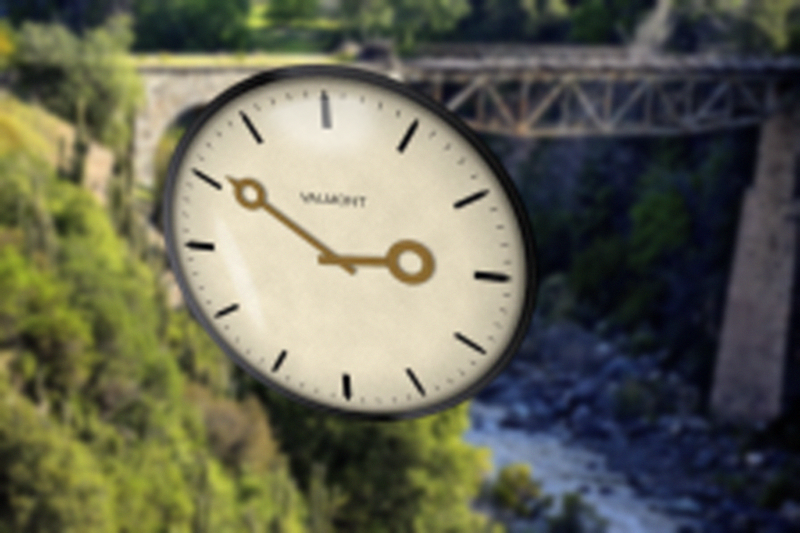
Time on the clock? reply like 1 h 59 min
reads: 2 h 51 min
